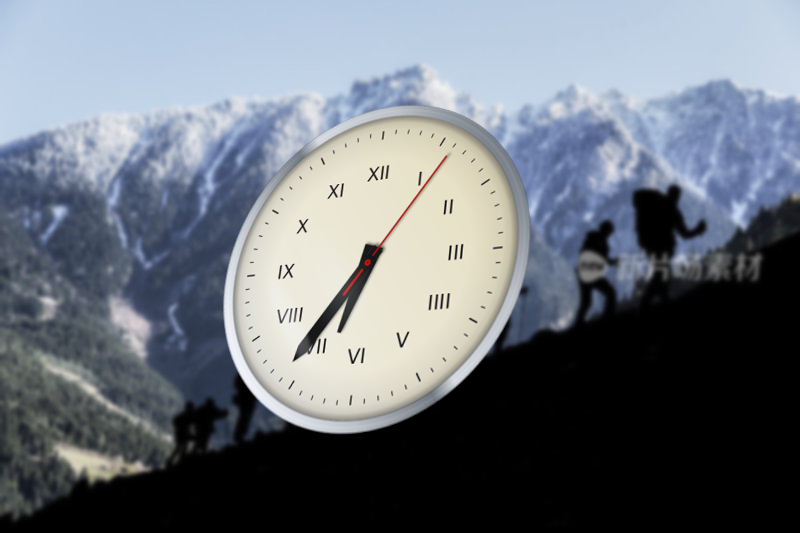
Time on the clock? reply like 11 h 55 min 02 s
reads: 6 h 36 min 06 s
